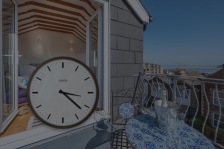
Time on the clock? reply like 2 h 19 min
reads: 3 h 22 min
